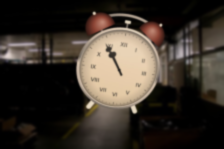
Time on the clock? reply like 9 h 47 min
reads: 10 h 54 min
